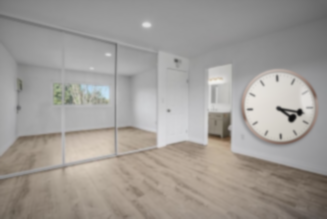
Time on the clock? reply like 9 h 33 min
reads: 4 h 17 min
